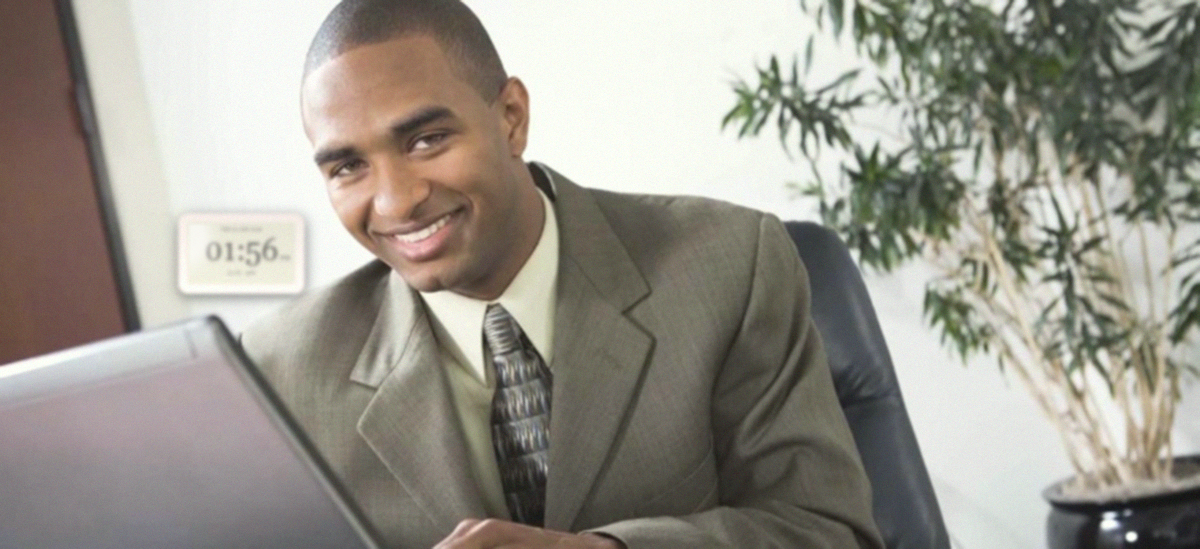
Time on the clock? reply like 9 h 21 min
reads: 1 h 56 min
